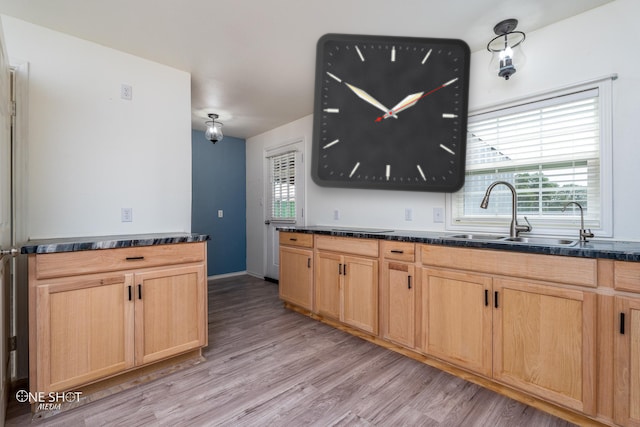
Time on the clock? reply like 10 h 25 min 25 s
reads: 1 h 50 min 10 s
